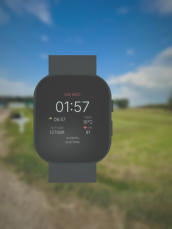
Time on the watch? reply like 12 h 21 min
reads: 1 h 57 min
